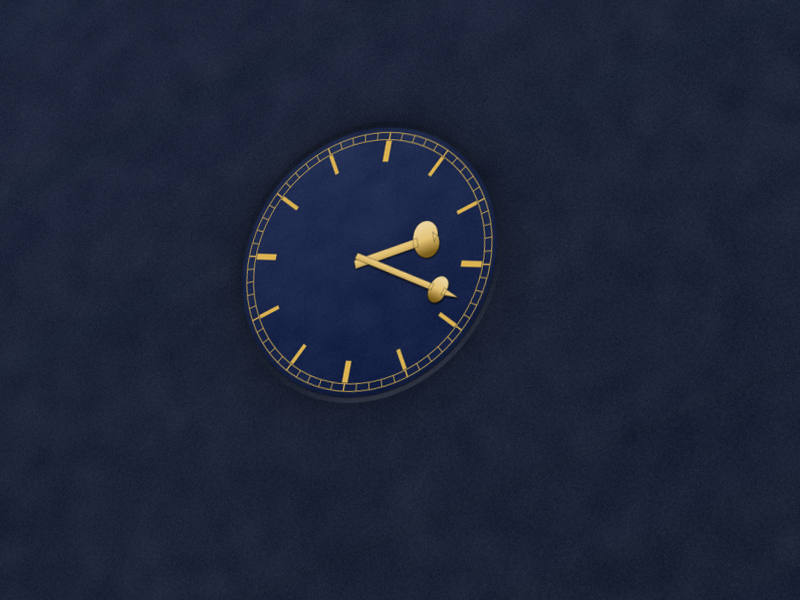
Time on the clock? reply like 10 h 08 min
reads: 2 h 18 min
